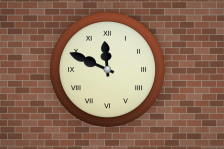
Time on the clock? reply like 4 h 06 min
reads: 11 h 49 min
